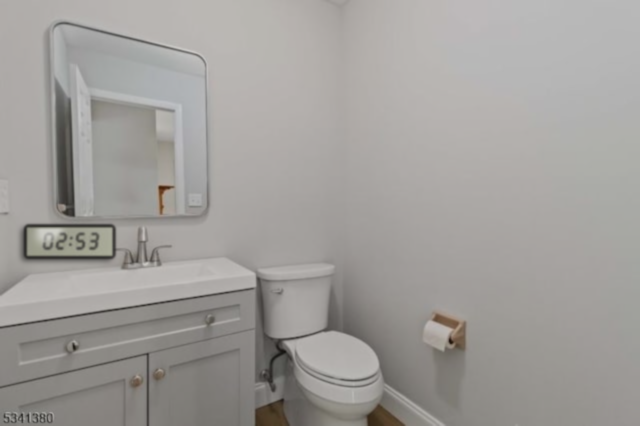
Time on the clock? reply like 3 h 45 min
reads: 2 h 53 min
